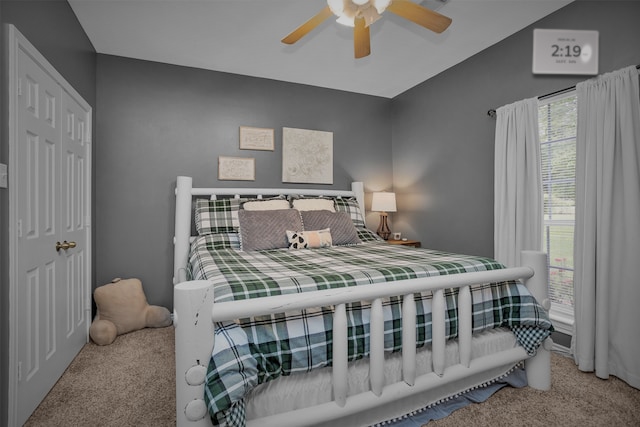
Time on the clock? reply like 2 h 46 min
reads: 2 h 19 min
